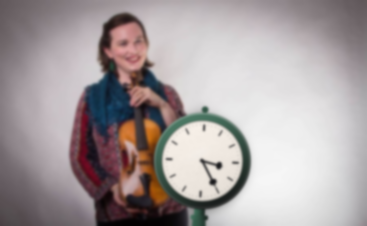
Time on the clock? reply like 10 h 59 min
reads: 3 h 25 min
